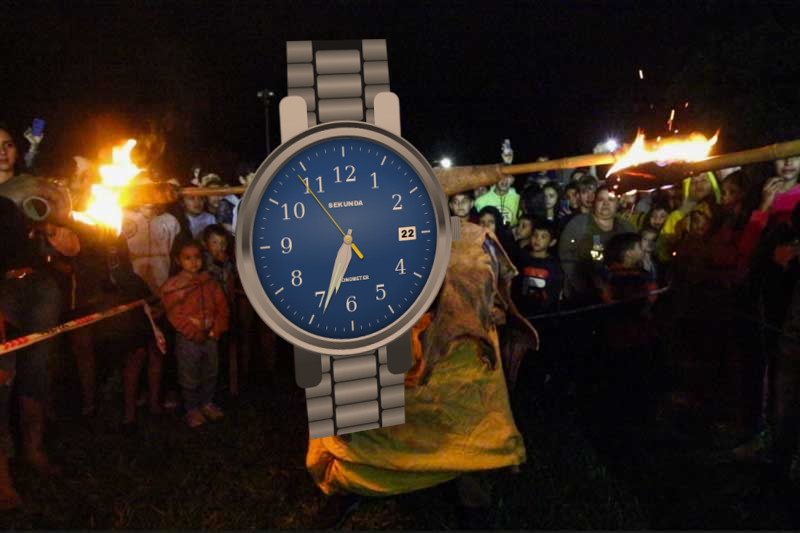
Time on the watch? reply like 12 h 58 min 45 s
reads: 6 h 33 min 54 s
